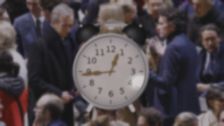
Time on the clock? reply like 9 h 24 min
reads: 12 h 44 min
